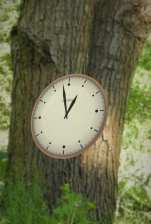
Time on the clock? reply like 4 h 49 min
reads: 12 h 58 min
